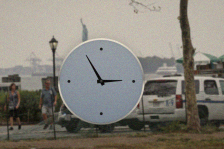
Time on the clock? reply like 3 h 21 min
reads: 2 h 55 min
